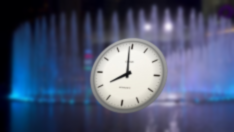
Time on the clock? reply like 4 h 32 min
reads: 7 h 59 min
